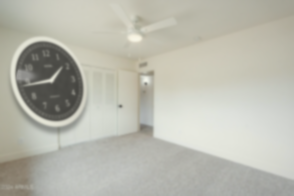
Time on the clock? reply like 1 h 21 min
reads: 1 h 44 min
